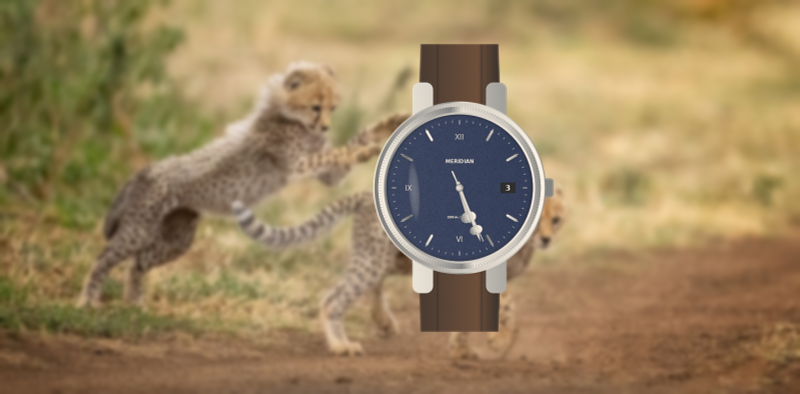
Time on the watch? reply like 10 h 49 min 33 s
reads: 5 h 26 min 26 s
